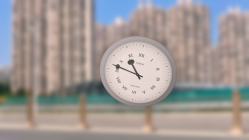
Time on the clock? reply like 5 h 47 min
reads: 10 h 47 min
